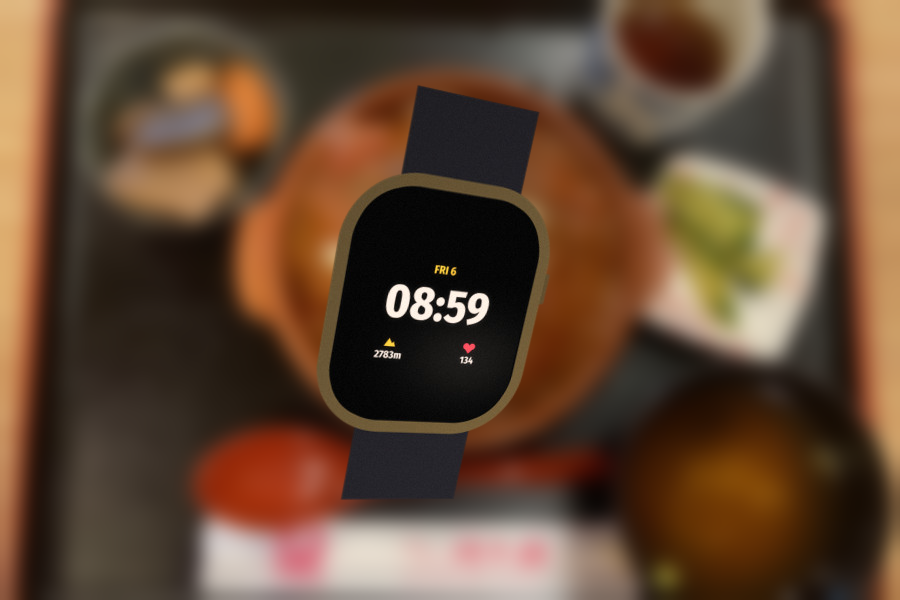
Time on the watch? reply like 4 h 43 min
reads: 8 h 59 min
